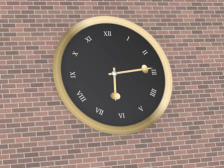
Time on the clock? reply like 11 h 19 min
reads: 6 h 14 min
